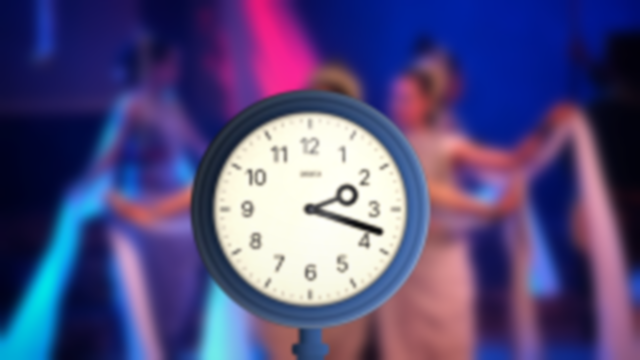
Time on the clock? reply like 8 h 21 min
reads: 2 h 18 min
